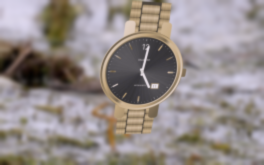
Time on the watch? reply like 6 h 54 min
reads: 5 h 01 min
